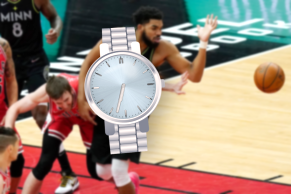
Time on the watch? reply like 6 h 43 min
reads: 6 h 33 min
